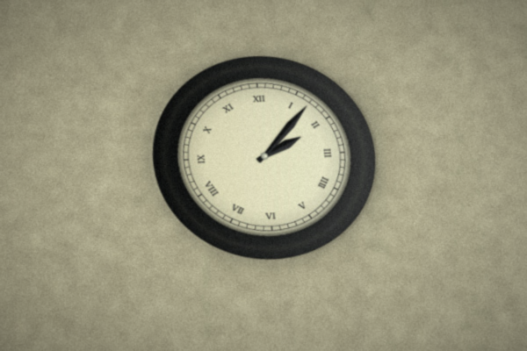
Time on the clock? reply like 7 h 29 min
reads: 2 h 07 min
